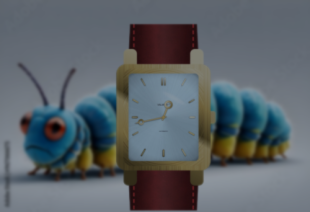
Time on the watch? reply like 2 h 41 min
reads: 12 h 43 min
